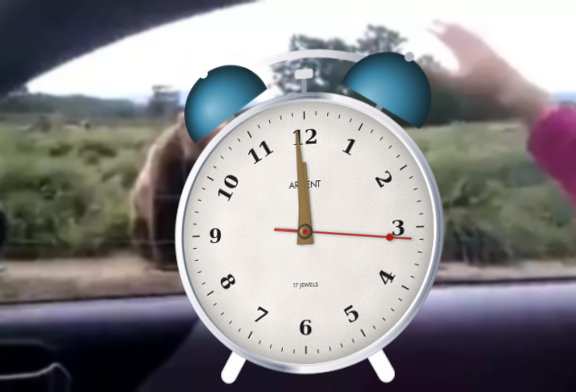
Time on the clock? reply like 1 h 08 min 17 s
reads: 11 h 59 min 16 s
